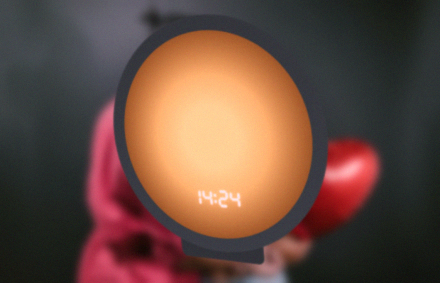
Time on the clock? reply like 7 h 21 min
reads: 14 h 24 min
